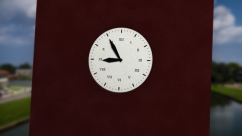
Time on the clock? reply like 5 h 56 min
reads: 8 h 55 min
